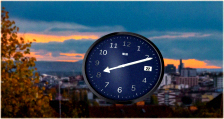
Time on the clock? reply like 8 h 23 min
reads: 8 h 11 min
